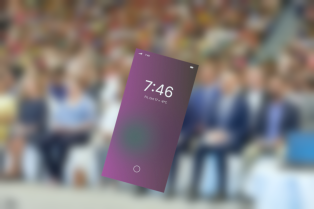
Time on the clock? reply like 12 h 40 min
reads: 7 h 46 min
